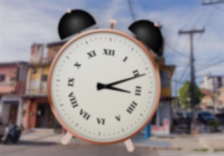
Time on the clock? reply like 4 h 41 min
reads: 3 h 11 min
